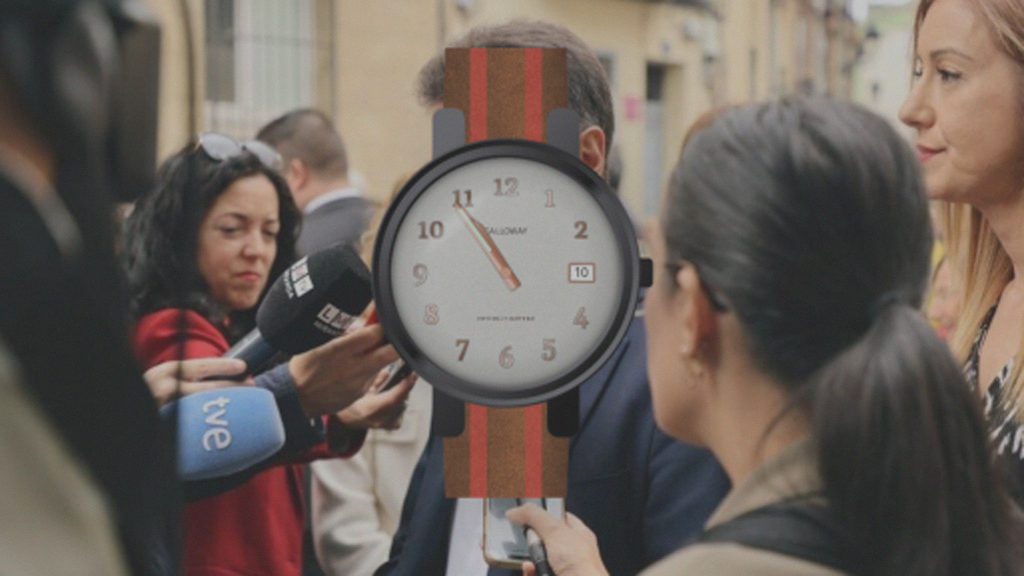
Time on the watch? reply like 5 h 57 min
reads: 10 h 54 min
